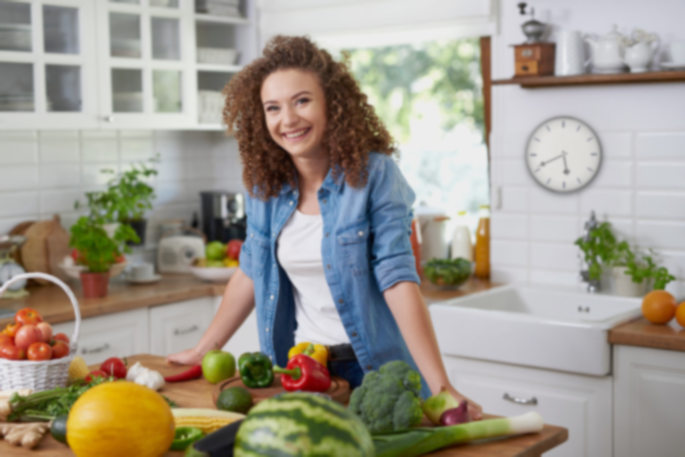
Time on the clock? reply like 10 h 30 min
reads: 5 h 41 min
